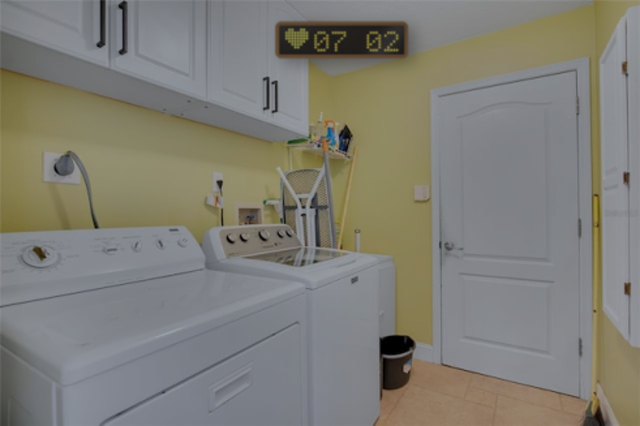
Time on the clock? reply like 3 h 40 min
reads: 7 h 02 min
